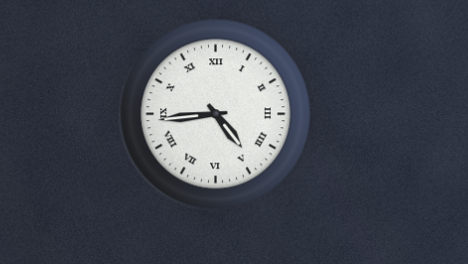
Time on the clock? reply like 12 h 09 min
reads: 4 h 44 min
